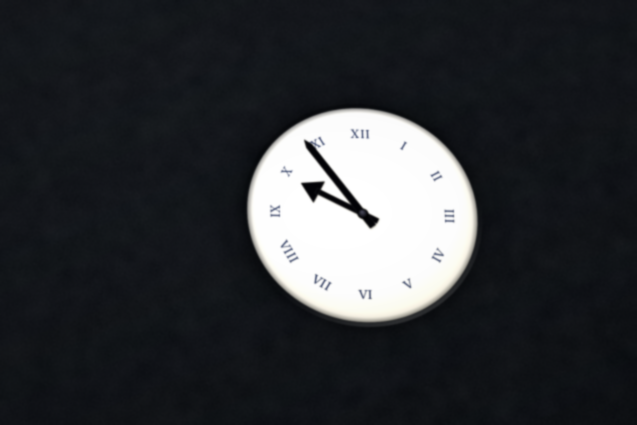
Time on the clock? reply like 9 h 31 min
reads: 9 h 54 min
